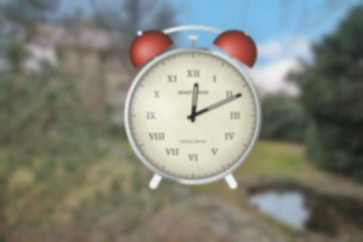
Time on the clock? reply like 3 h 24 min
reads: 12 h 11 min
